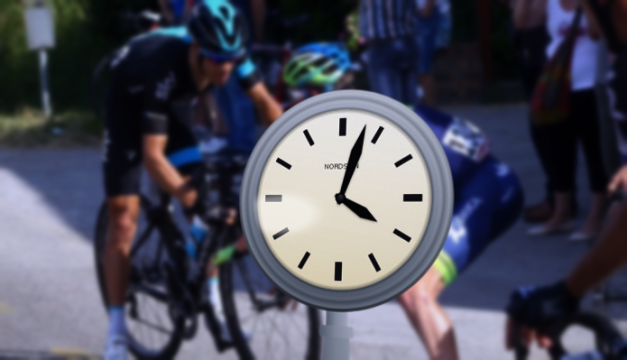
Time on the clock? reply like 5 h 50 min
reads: 4 h 03 min
